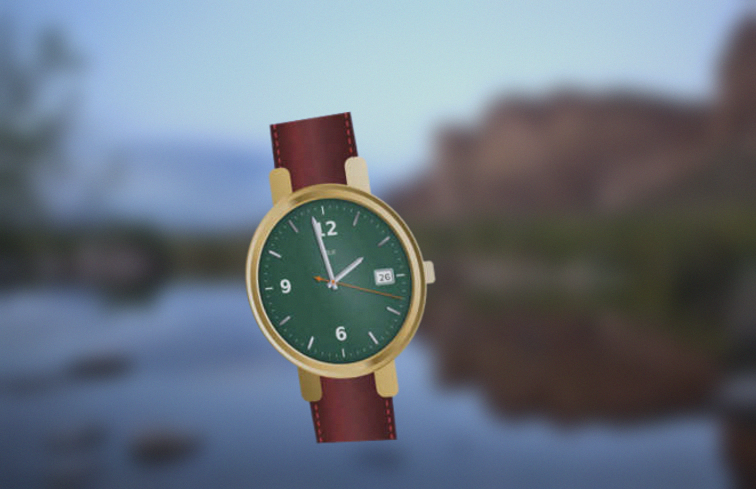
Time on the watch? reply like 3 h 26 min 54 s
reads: 1 h 58 min 18 s
